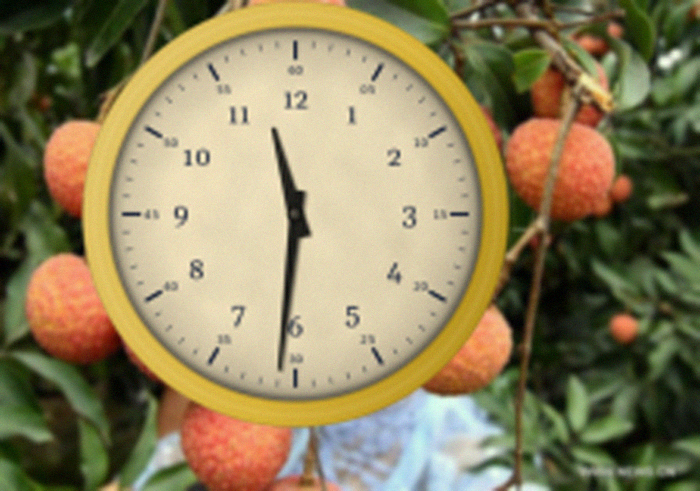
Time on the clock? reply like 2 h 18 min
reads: 11 h 31 min
